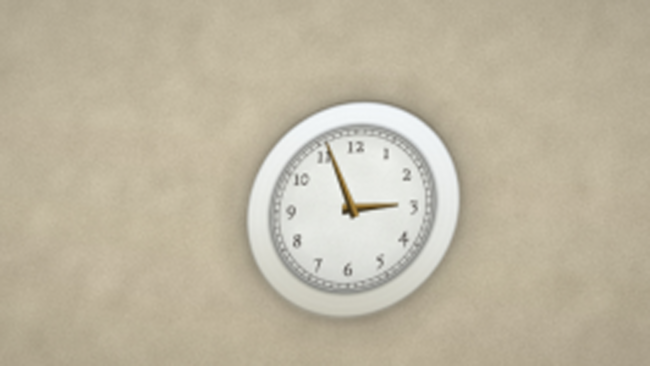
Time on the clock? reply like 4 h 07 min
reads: 2 h 56 min
